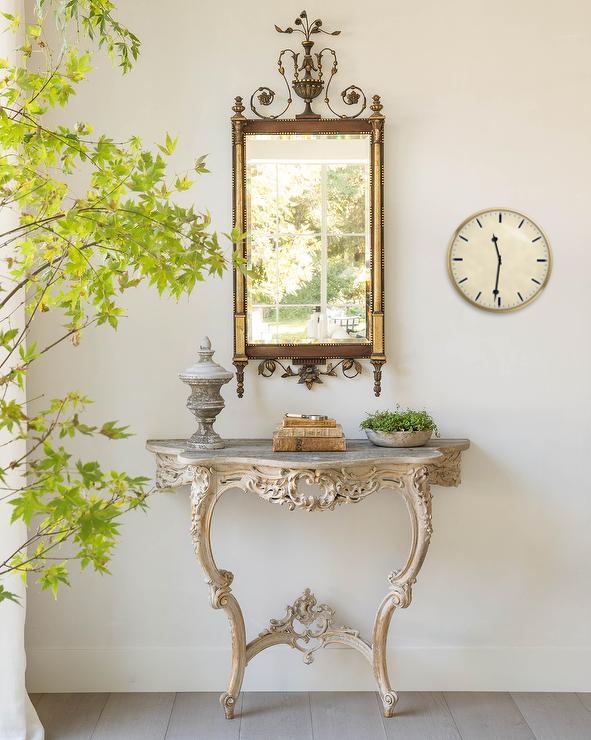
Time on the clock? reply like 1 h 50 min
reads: 11 h 31 min
